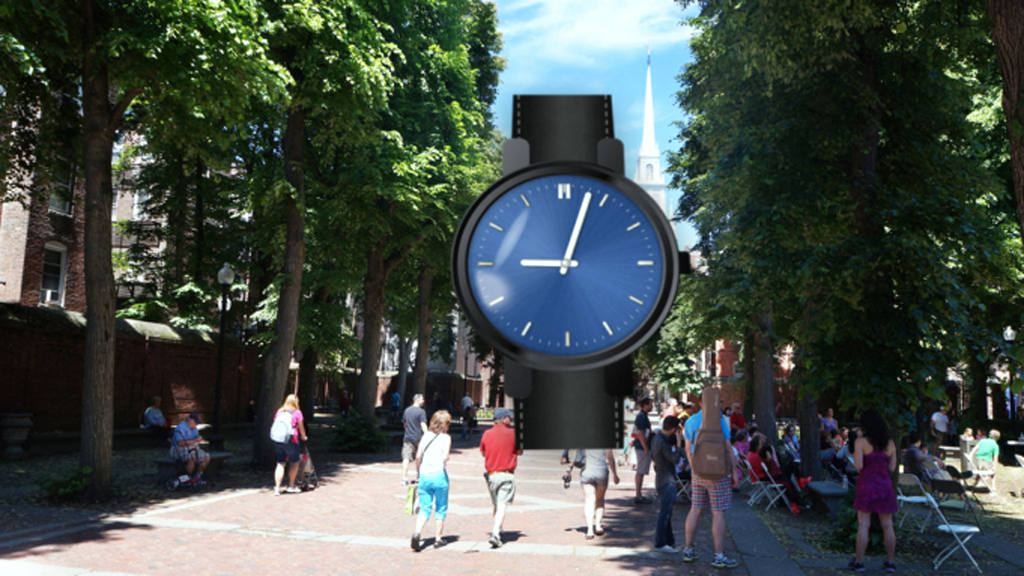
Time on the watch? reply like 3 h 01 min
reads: 9 h 03 min
